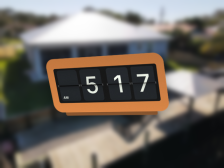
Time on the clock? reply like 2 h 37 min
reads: 5 h 17 min
